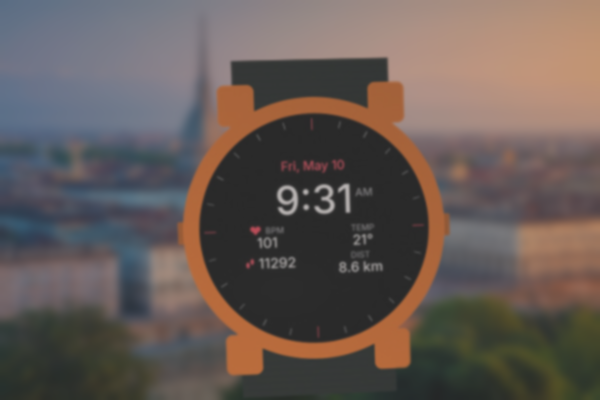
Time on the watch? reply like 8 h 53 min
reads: 9 h 31 min
